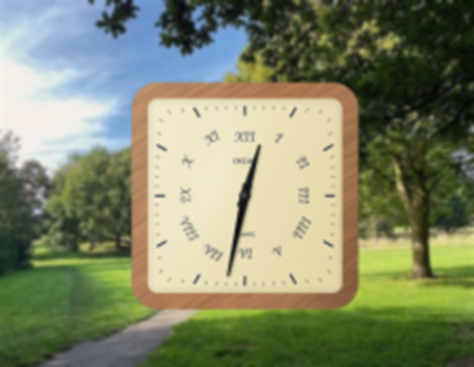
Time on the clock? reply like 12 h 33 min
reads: 12 h 32 min
